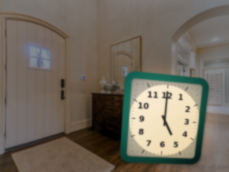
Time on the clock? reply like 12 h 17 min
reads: 5 h 00 min
